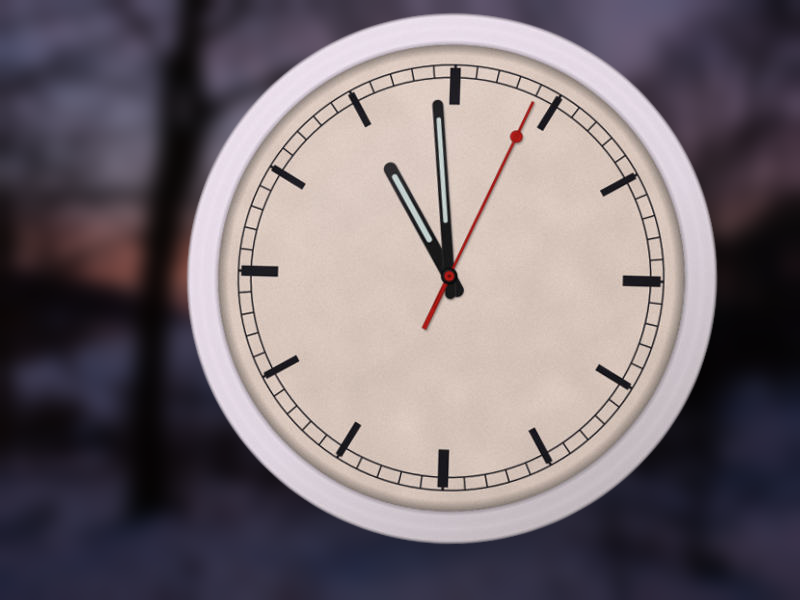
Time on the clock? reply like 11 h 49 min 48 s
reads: 10 h 59 min 04 s
